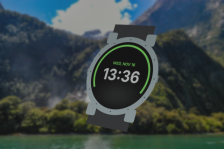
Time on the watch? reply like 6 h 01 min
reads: 13 h 36 min
